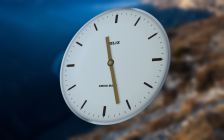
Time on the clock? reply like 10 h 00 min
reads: 11 h 27 min
